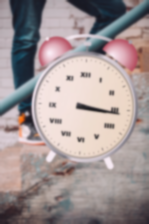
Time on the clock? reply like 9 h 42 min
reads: 3 h 16 min
